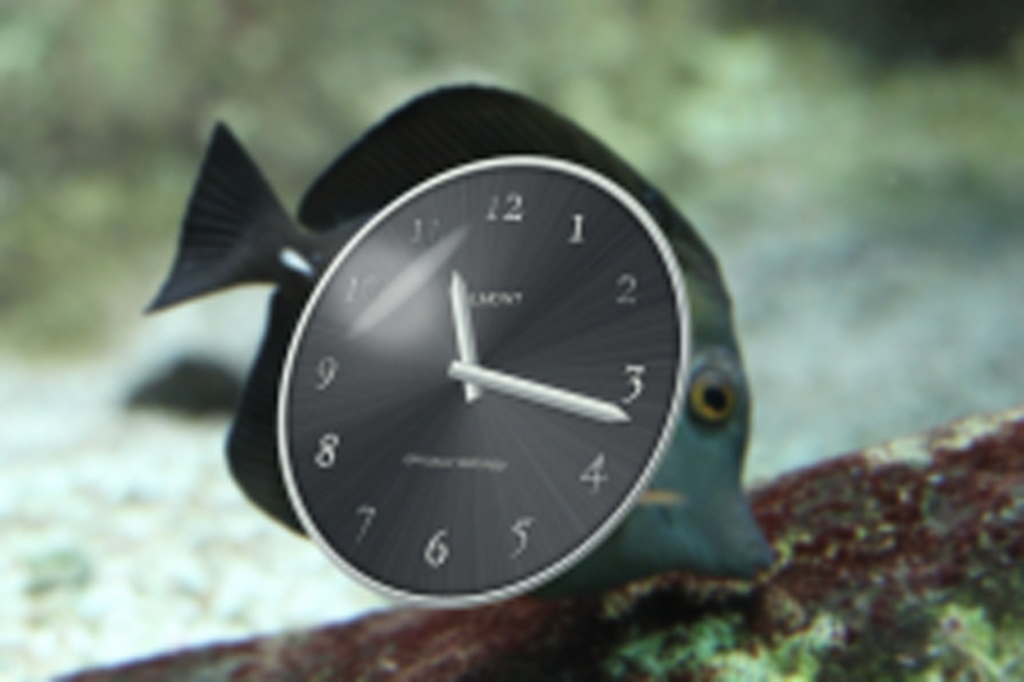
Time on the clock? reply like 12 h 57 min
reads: 11 h 17 min
